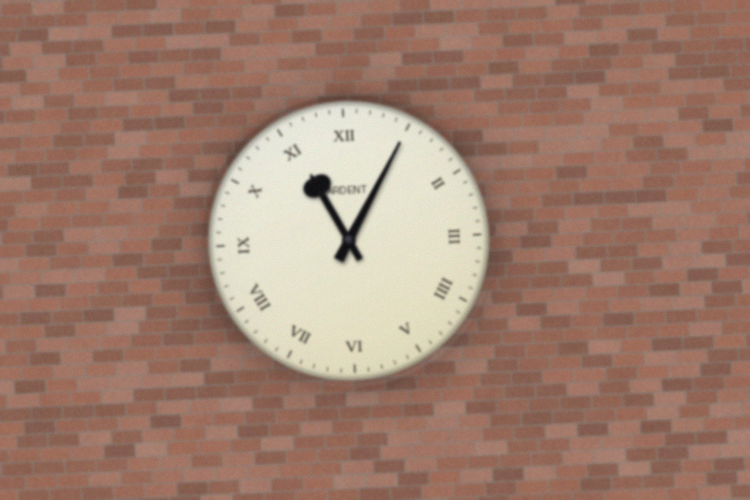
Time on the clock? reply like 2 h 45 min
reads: 11 h 05 min
